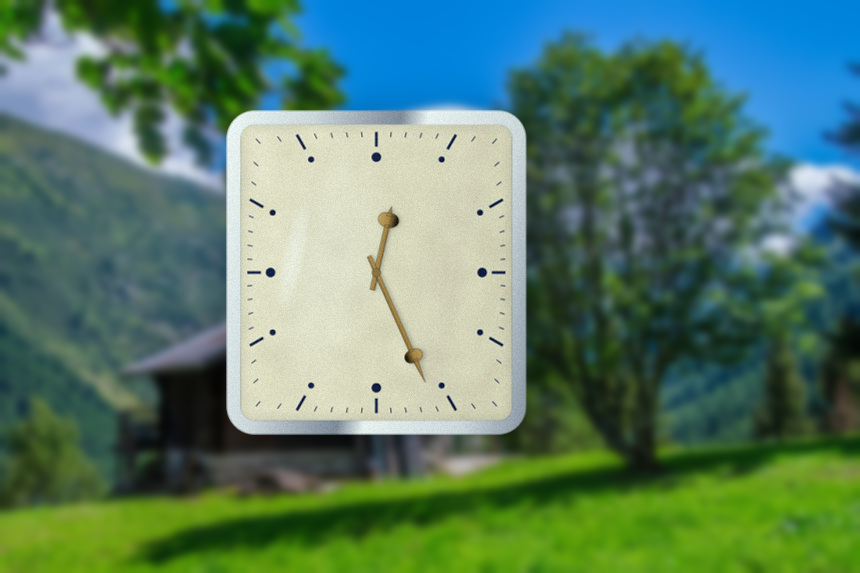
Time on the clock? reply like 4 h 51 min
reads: 12 h 26 min
